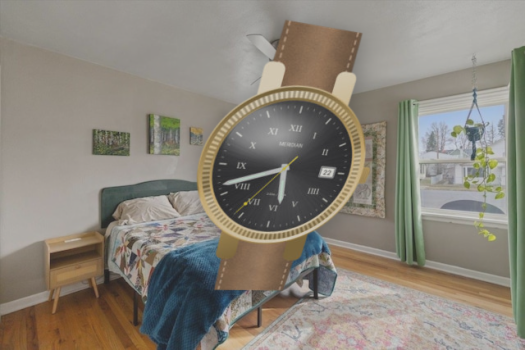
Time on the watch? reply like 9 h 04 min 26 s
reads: 5 h 41 min 36 s
